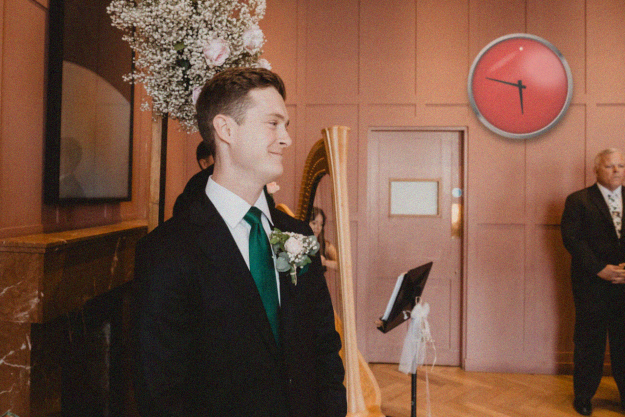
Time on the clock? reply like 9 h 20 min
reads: 5 h 47 min
